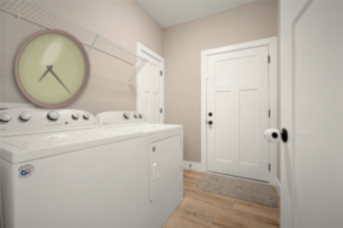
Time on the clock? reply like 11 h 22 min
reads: 7 h 23 min
